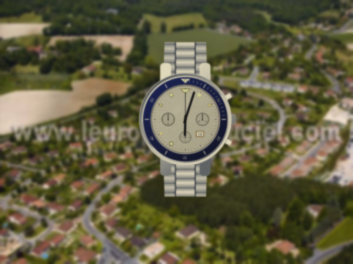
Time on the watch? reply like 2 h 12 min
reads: 6 h 03 min
